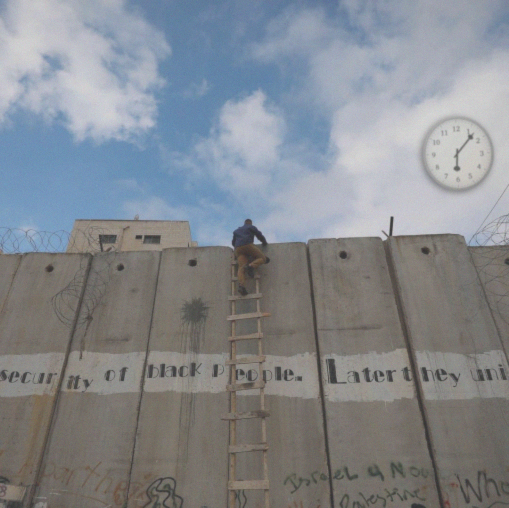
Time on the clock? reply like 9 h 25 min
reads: 6 h 07 min
